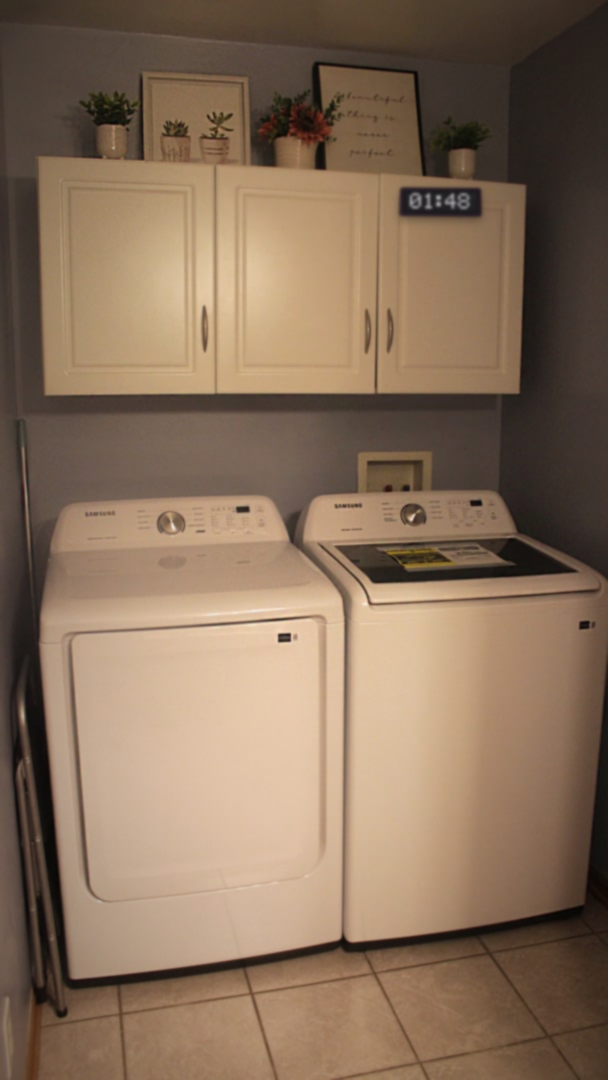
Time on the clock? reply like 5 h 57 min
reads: 1 h 48 min
